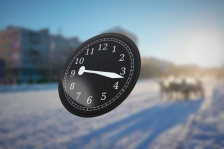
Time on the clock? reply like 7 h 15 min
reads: 9 h 17 min
